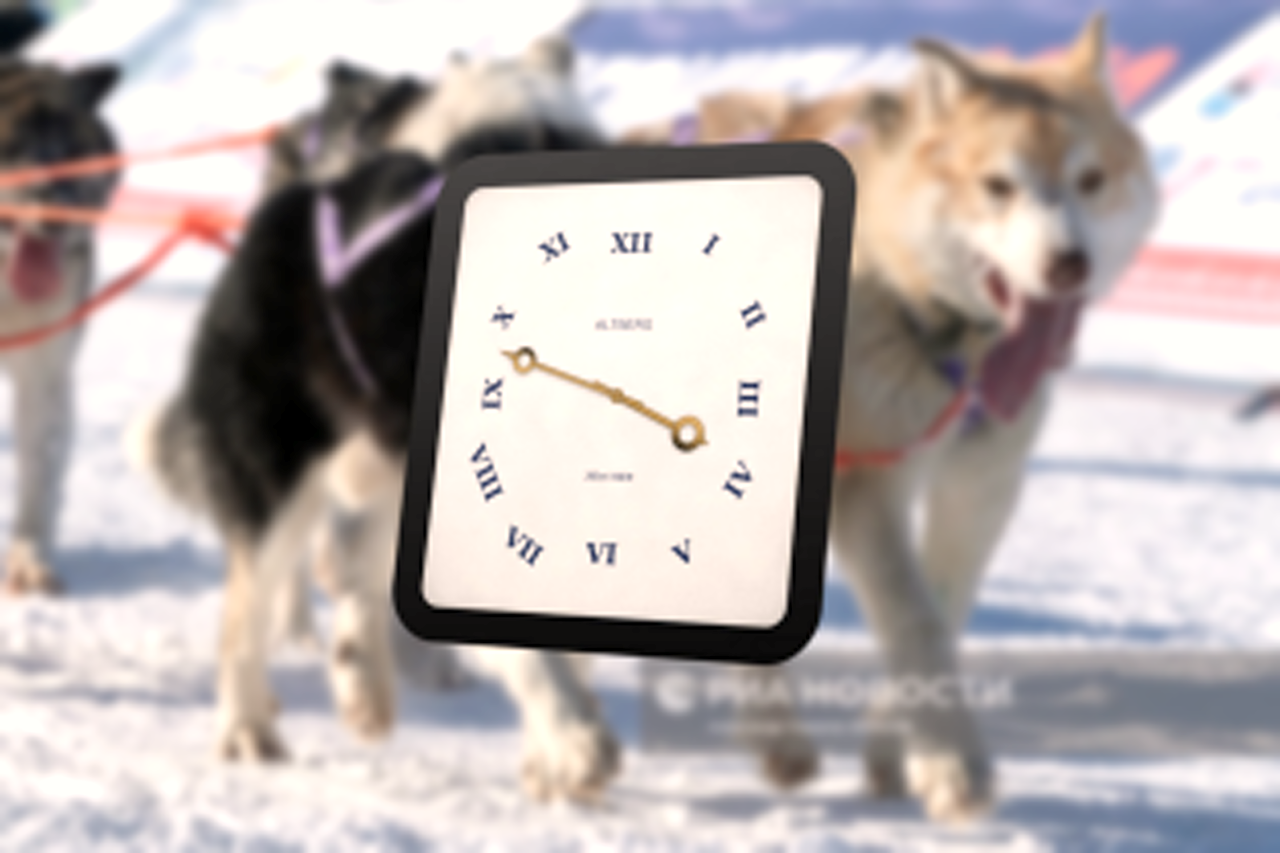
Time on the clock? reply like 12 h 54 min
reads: 3 h 48 min
